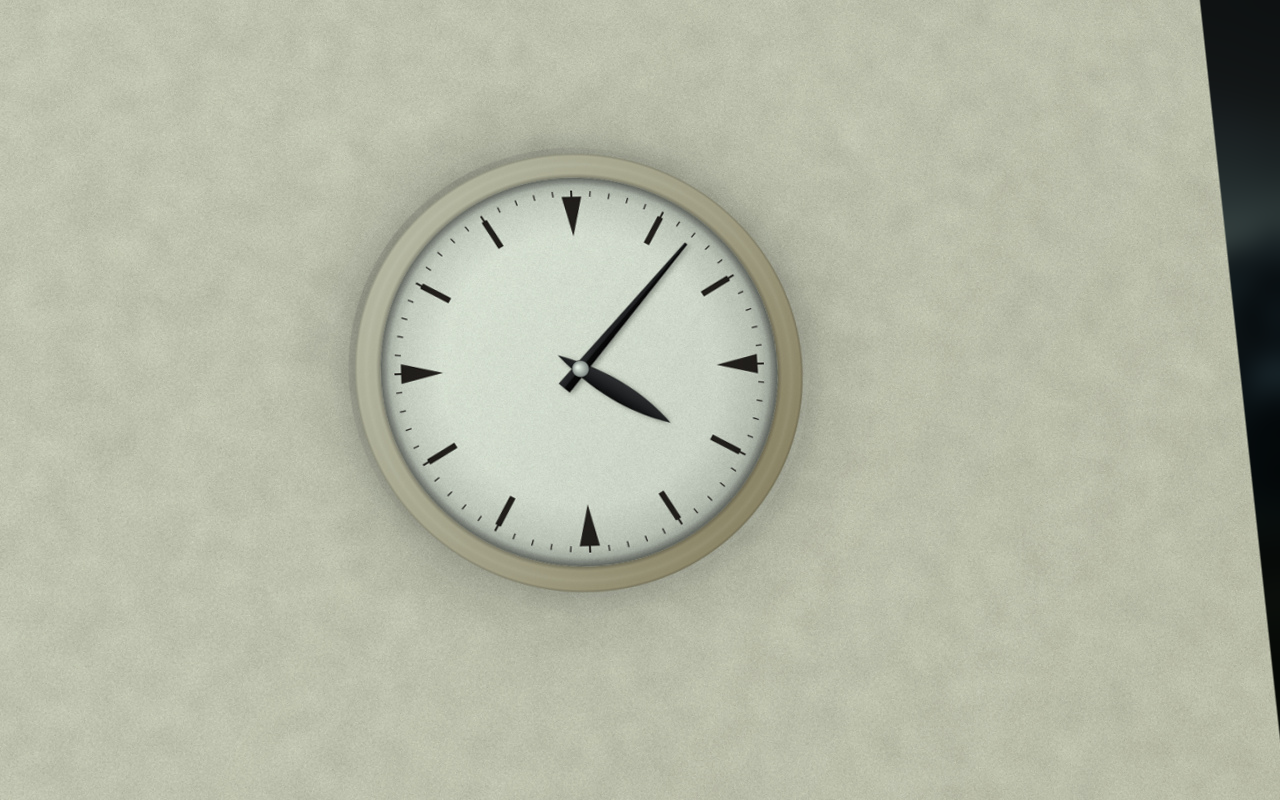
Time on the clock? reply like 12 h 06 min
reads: 4 h 07 min
